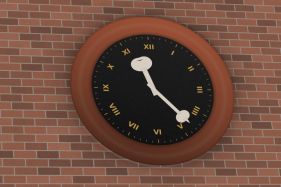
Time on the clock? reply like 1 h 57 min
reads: 11 h 23 min
